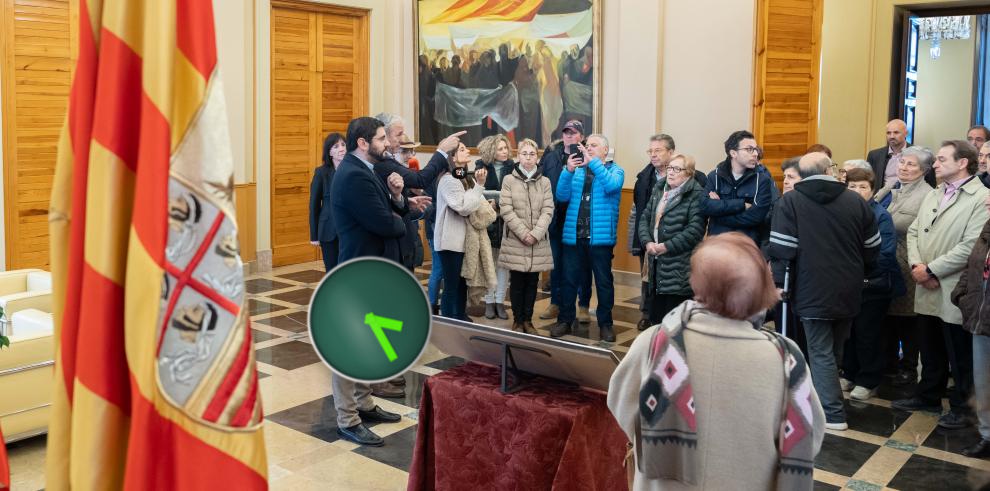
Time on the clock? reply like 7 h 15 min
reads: 3 h 25 min
